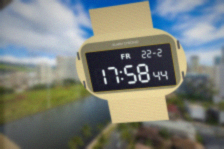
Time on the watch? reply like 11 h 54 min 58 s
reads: 17 h 58 min 44 s
